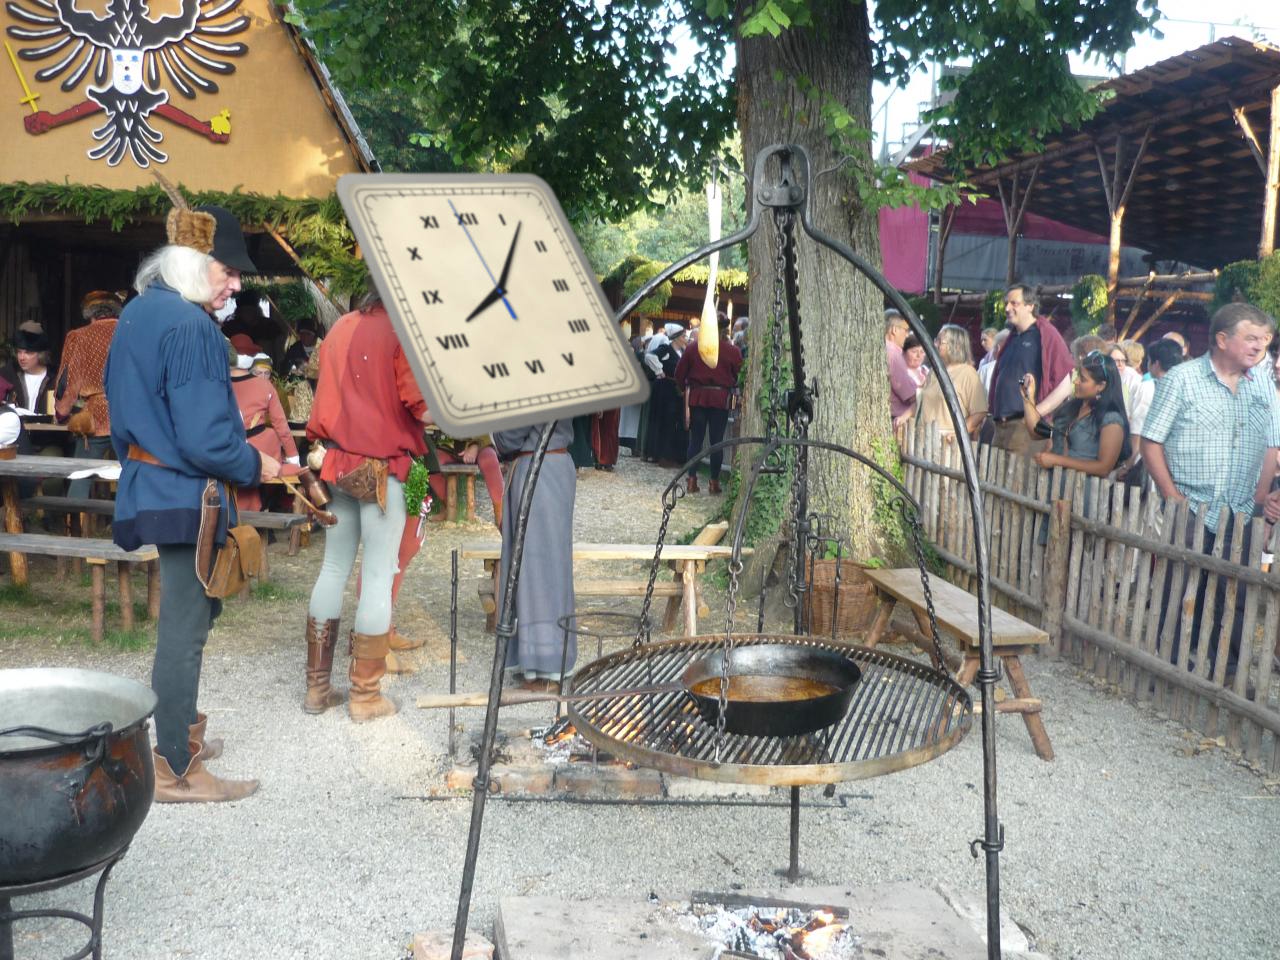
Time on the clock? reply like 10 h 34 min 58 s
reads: 8 h 06 min 59 s
